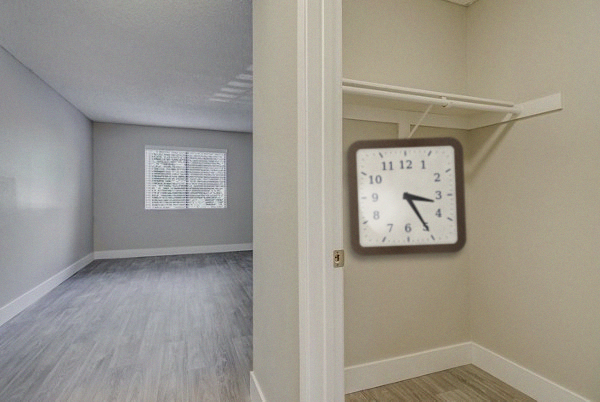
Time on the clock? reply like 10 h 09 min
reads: 3 h 25 min
